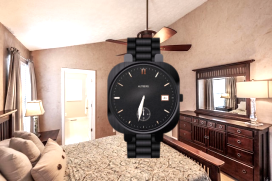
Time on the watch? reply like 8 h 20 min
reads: 6 h 32 min
